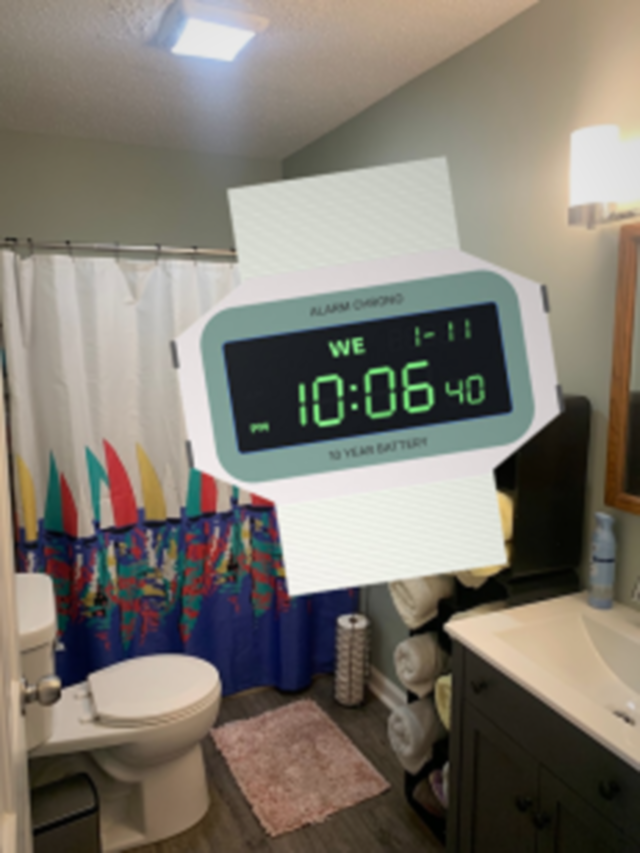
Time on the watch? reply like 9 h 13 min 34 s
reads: 10 h 06 min 40 s
